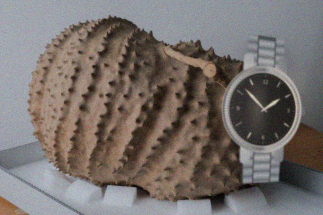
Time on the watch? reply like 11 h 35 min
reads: 1 h 52 min
